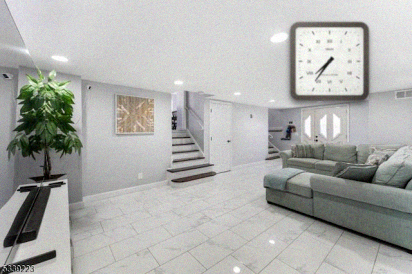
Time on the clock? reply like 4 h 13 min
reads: 7 h 36 min
